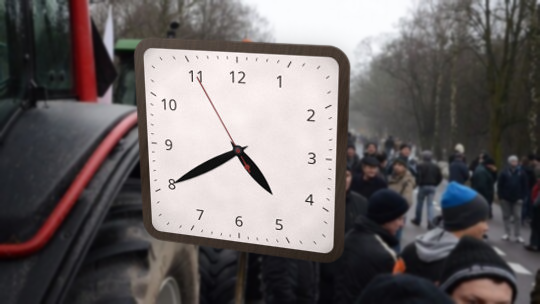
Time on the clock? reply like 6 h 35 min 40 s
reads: 4 h 39 min 55 s
